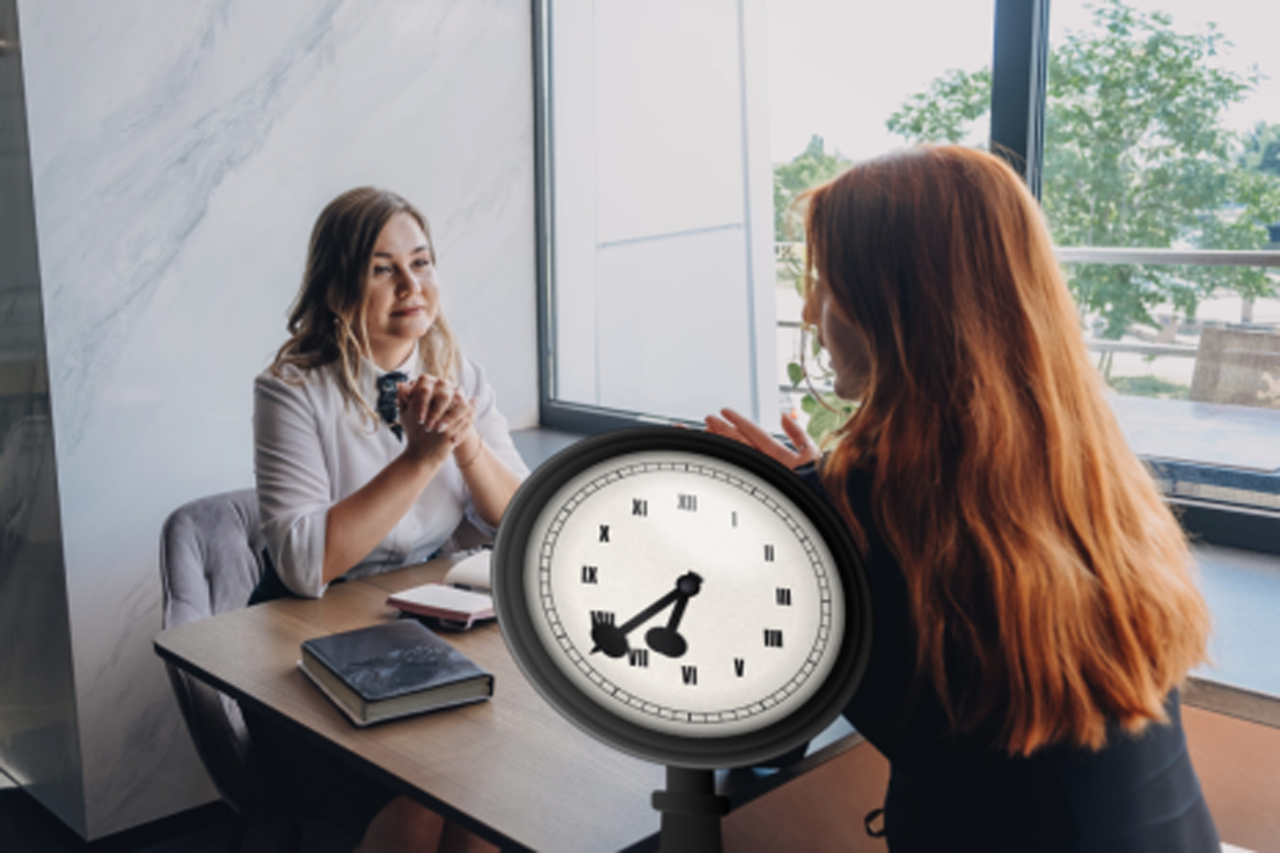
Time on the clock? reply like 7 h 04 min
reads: 6 h 38 min
